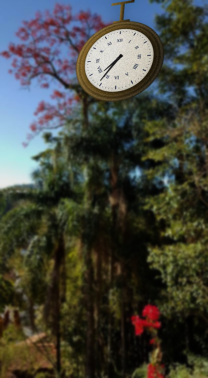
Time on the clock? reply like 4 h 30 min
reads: 7 h 36 min
